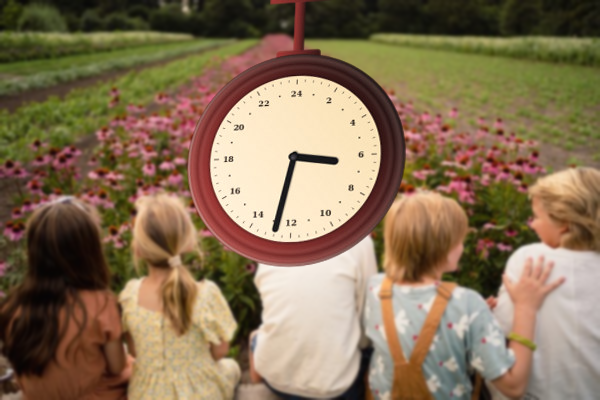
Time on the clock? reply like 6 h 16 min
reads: 6 h 32 min
